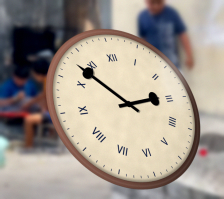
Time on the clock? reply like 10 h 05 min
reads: 2 h 53 min
